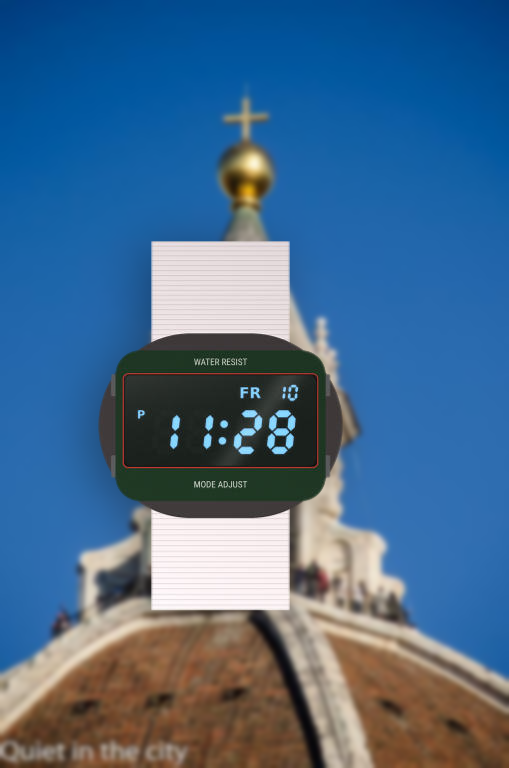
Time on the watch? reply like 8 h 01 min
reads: 11 h 28 min
